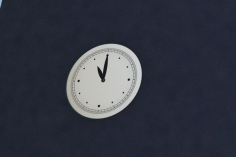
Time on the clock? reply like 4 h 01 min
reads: 11 h 00 min
